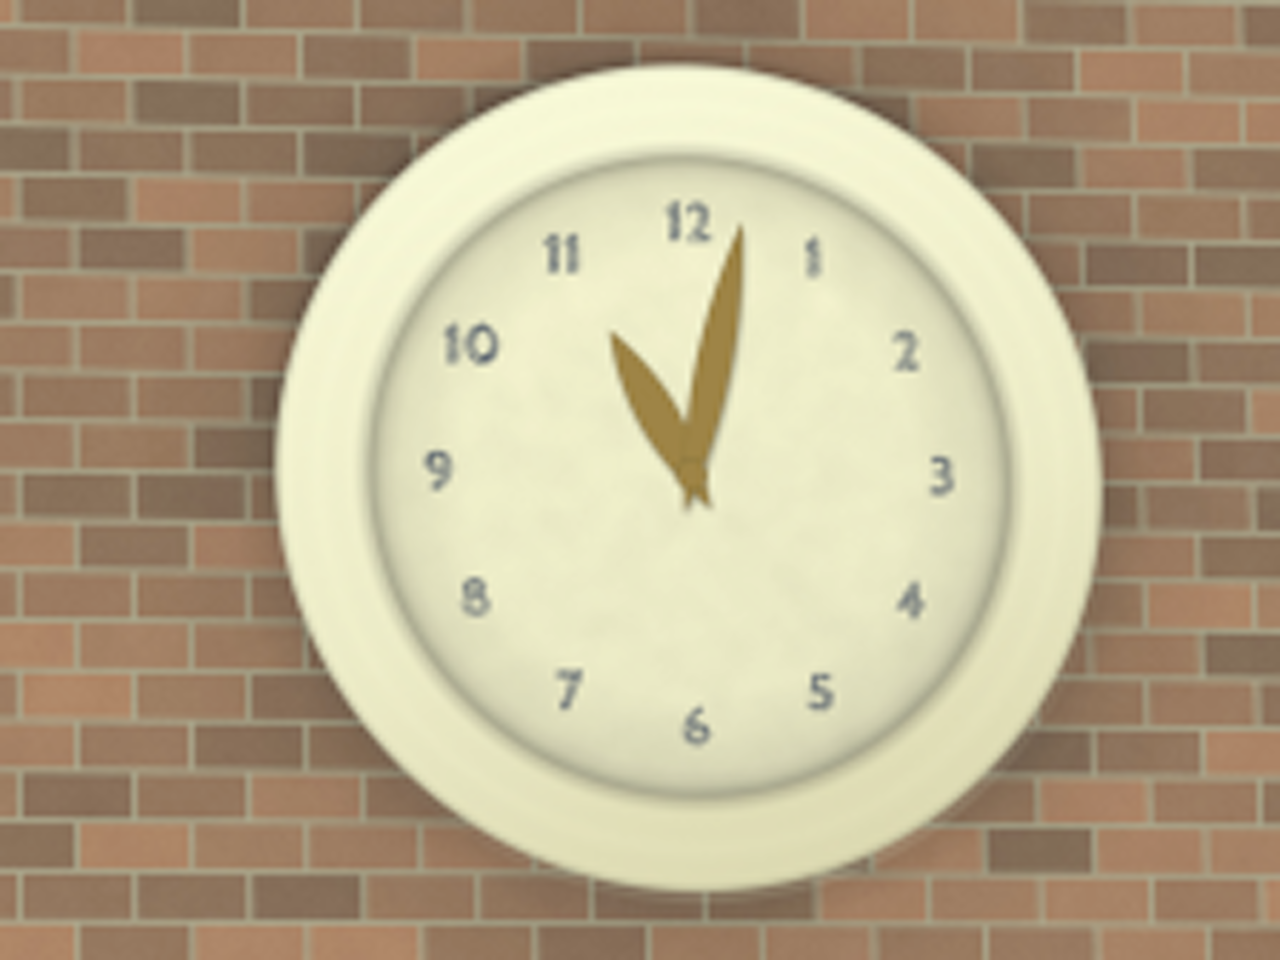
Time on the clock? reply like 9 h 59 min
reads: 11 h 02 min
